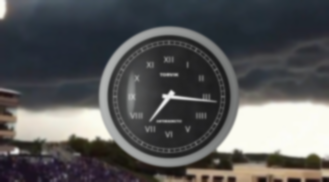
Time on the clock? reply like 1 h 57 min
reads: 7 h 16 min
